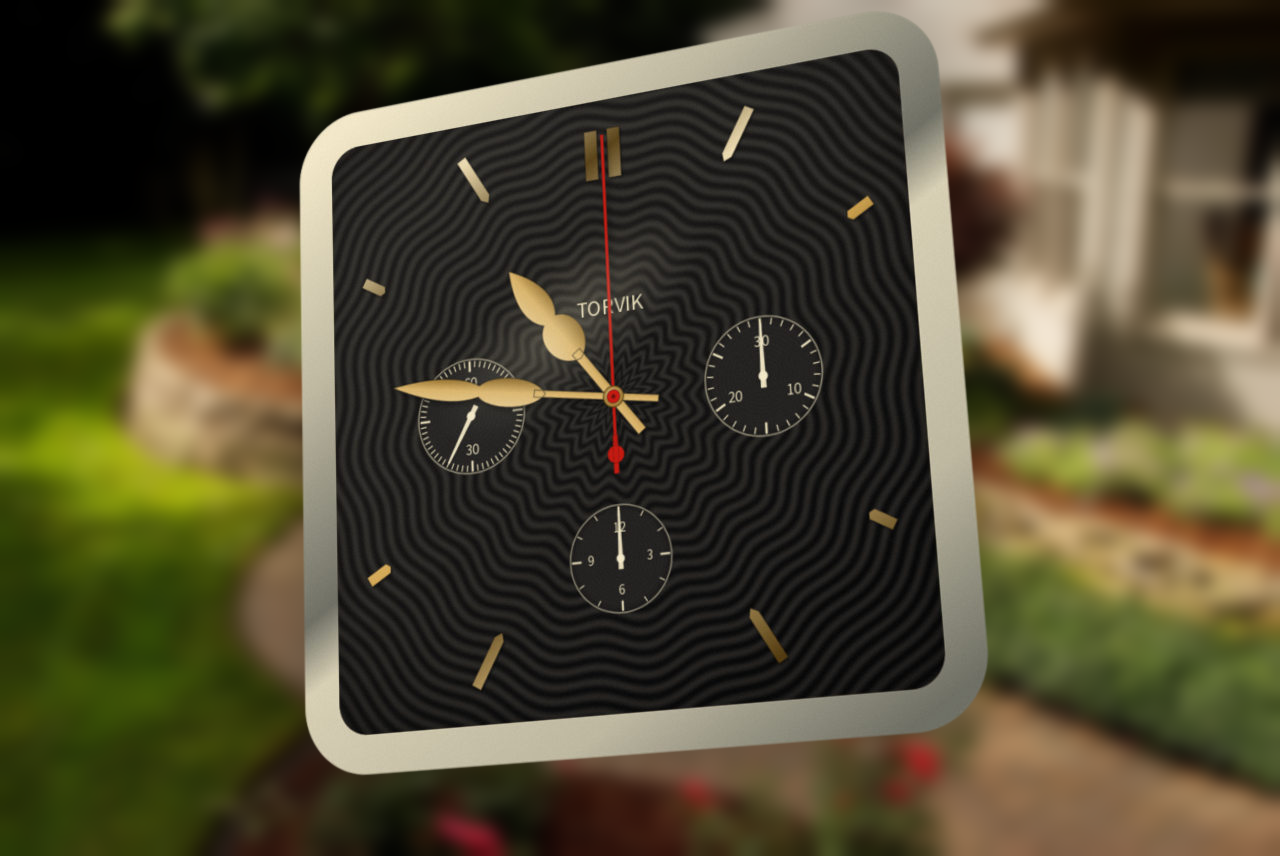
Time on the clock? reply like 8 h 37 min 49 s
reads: 10 h 46 min 35 s
